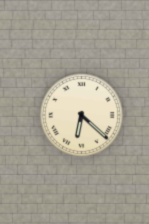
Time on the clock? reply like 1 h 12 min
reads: 6 h 22 min
